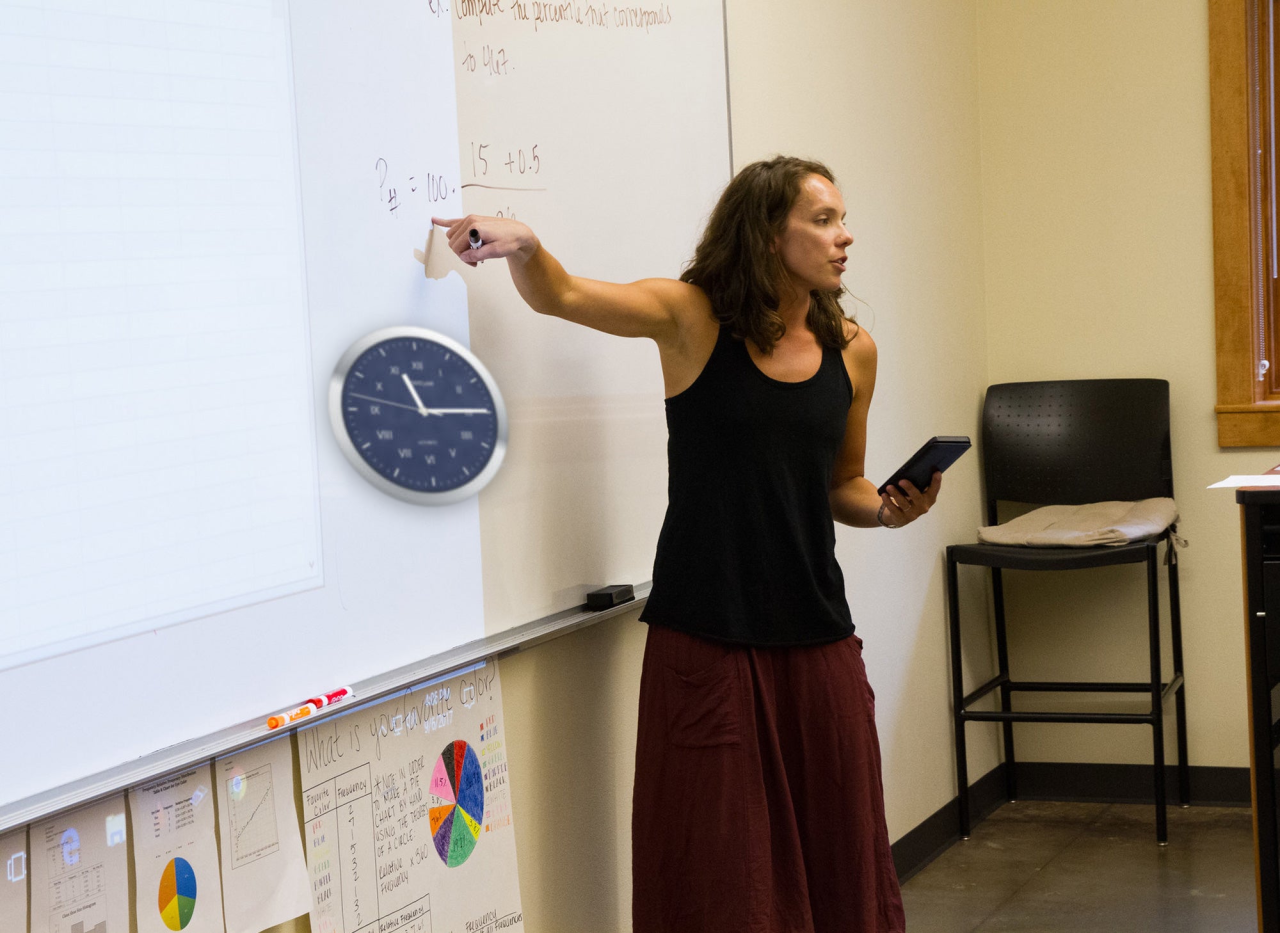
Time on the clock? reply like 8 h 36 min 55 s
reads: 11 h 14 min 47 s
